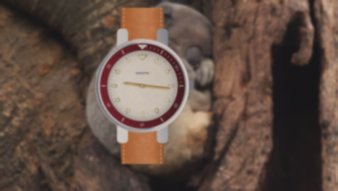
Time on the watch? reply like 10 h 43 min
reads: 9 h 16 min
